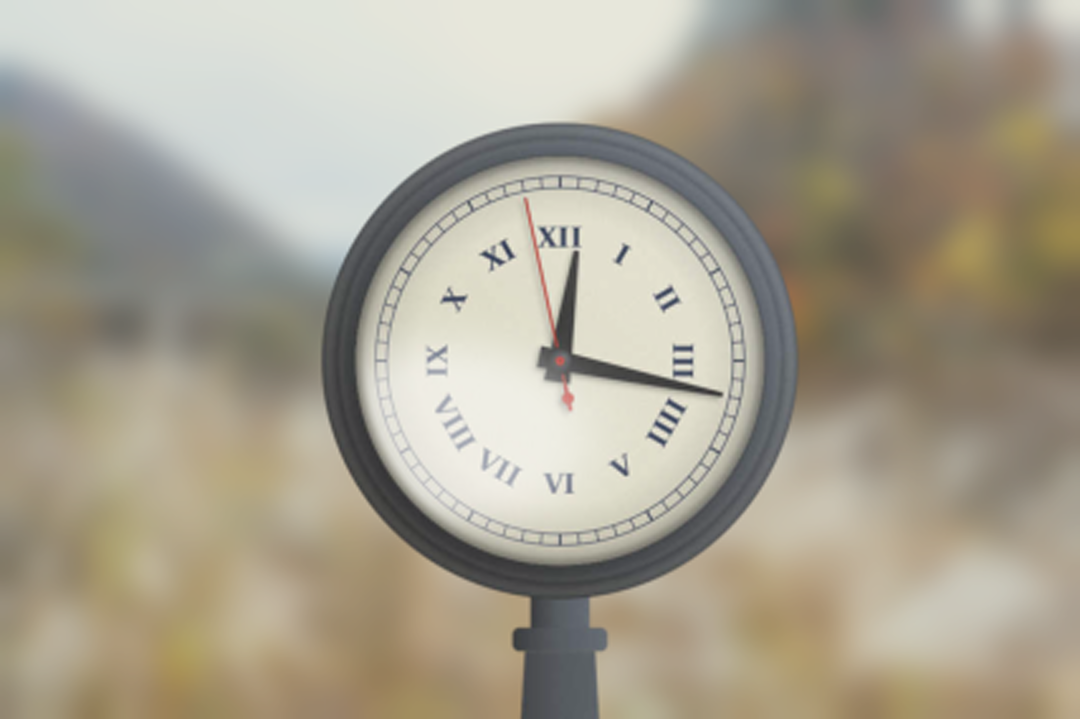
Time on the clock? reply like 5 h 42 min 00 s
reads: 12 h 16 min 58 s
